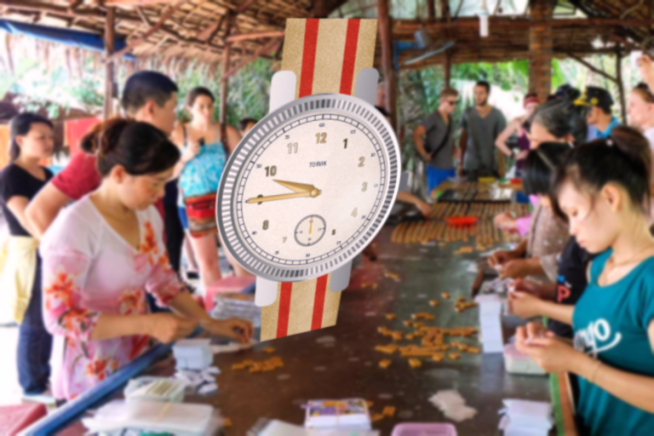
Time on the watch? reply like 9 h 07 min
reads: 9 h 45 min
